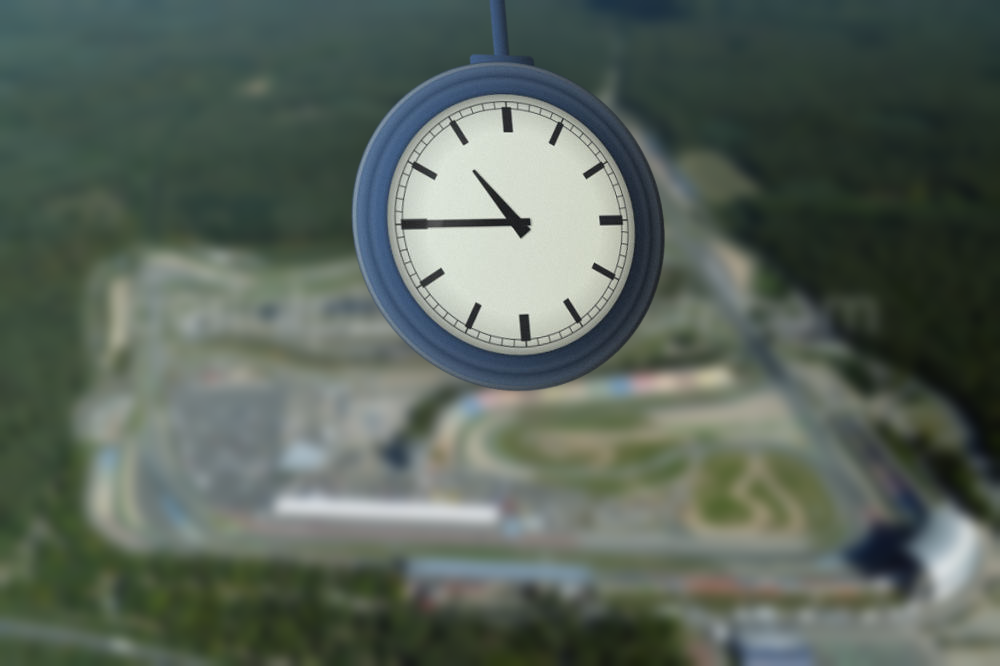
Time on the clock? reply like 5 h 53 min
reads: 10 h 45 min
